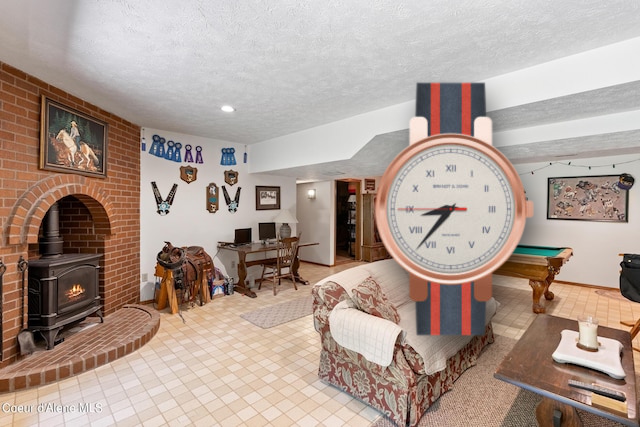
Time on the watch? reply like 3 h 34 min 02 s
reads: 8 h 36 min 45 s
